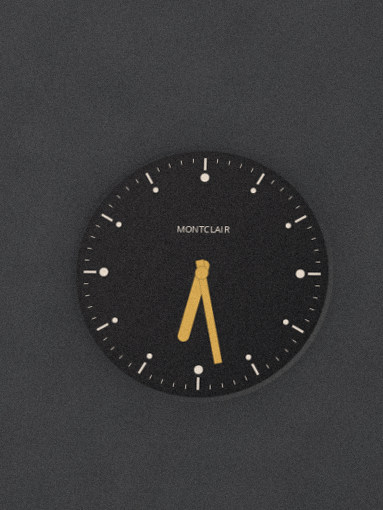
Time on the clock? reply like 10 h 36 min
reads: 6 h 28 min
